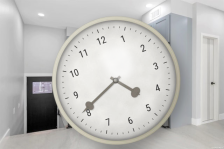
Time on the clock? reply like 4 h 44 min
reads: 4 h 41 min
